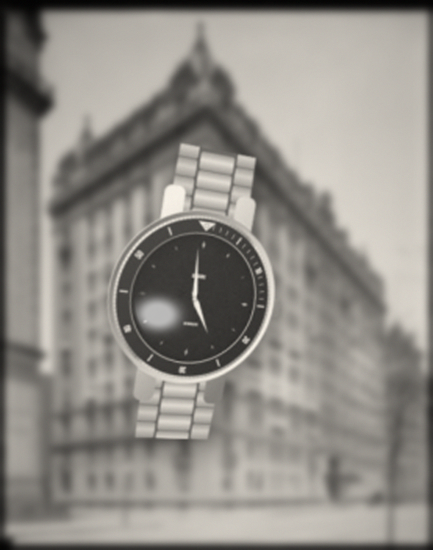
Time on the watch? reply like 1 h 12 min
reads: 4 h 59 min
